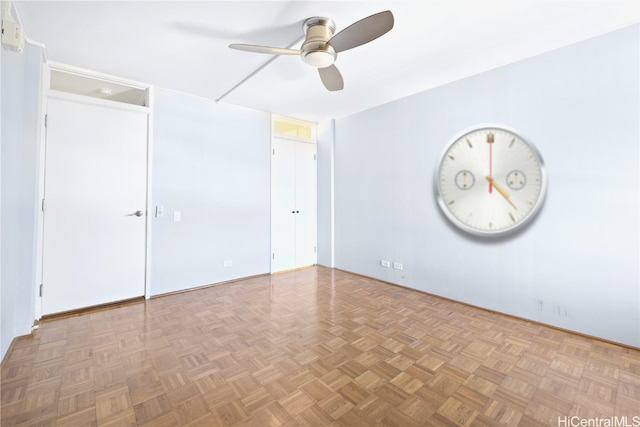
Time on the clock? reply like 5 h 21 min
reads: 4 h 23 min
